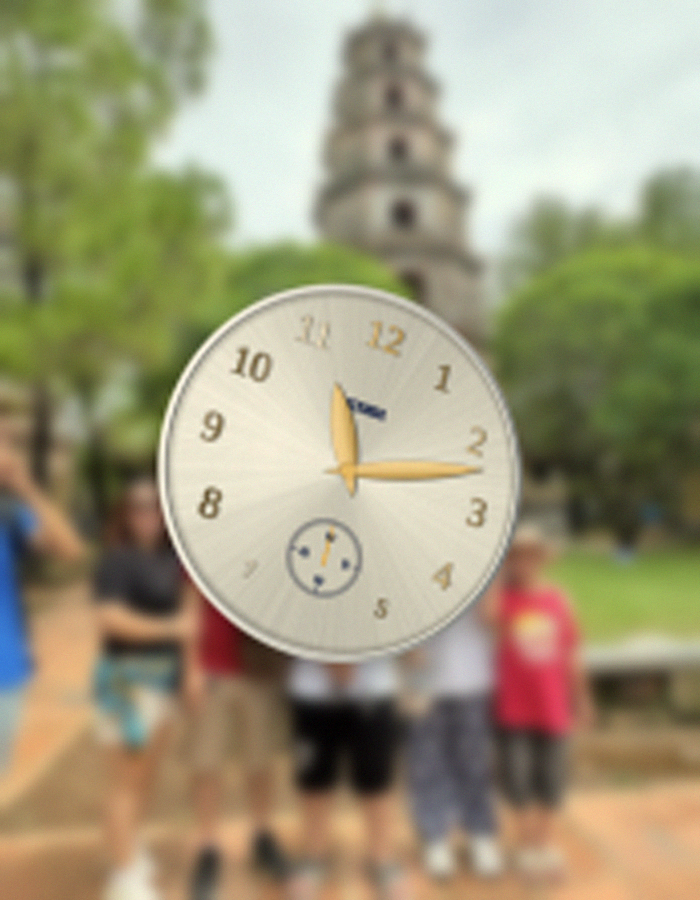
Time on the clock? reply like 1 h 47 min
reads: 11 h 12 min
